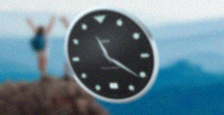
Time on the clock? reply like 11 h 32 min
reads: 11 h 21 min
